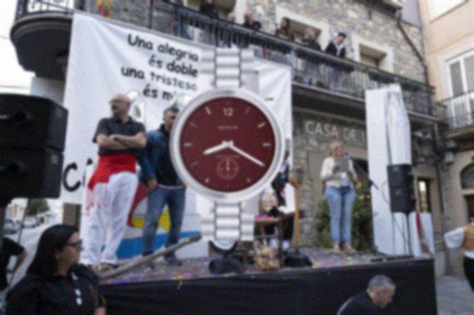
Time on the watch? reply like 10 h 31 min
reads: 8 h 20 min
